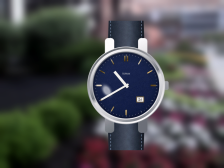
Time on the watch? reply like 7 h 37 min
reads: 10 h 40 min
